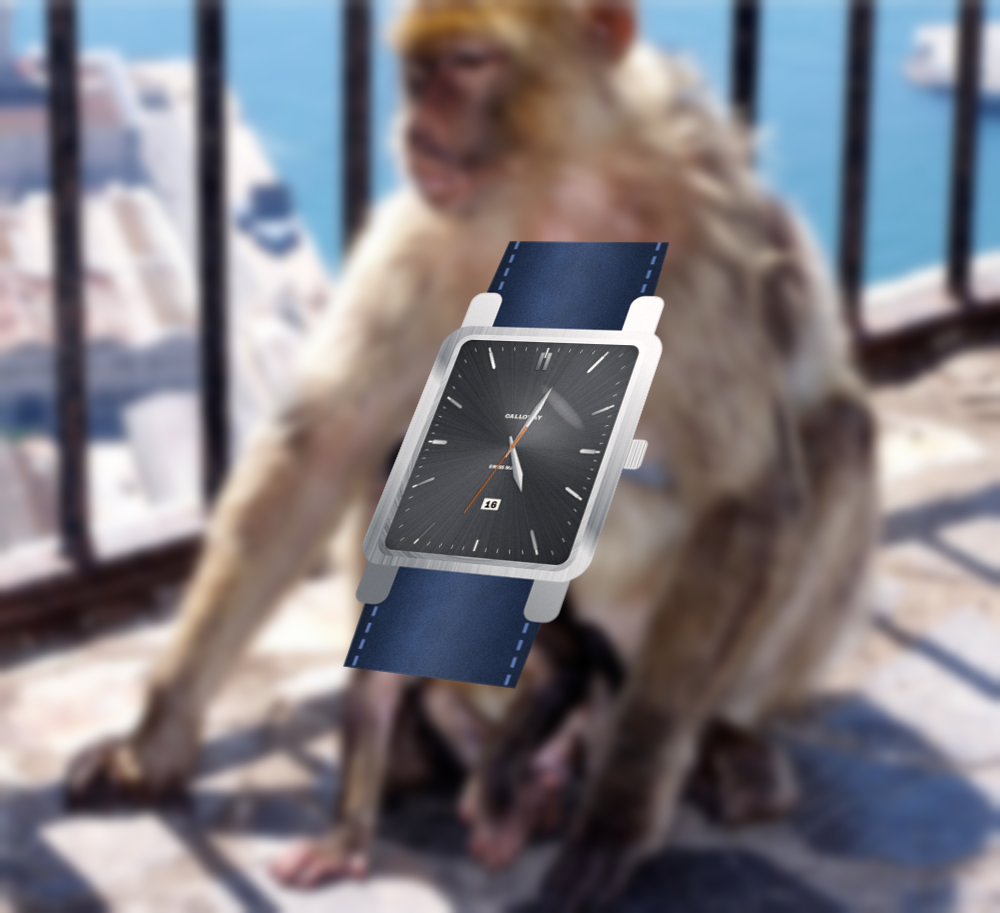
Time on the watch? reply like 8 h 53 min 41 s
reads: 5 h 02 min 33 s
